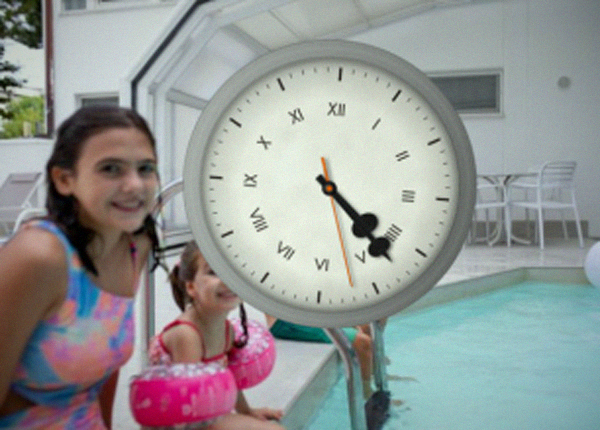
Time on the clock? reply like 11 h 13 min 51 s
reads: 4 h 22 min 27 s
